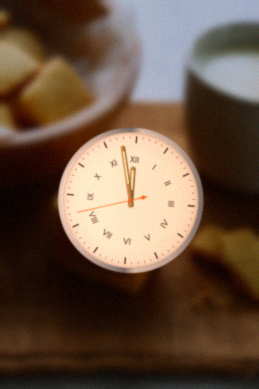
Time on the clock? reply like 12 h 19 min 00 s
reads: 11 h 57 min 42 s
